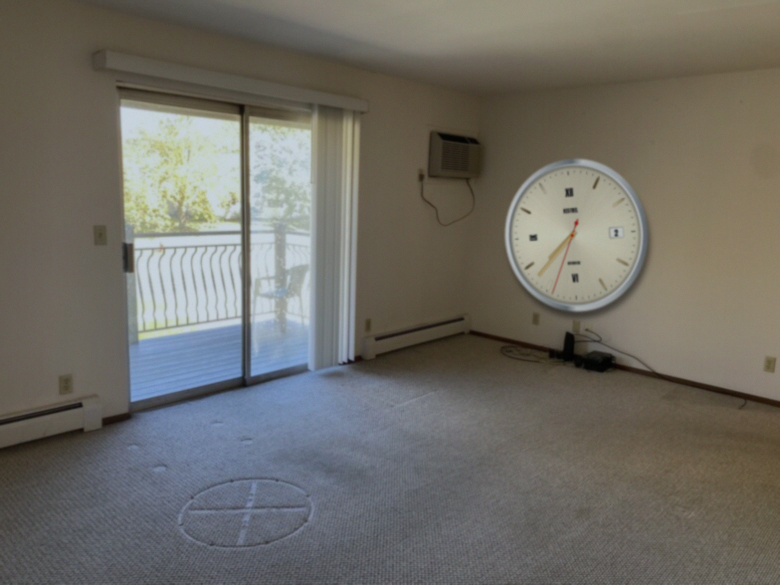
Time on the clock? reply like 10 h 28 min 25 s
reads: 7 h 37 min 34 s
